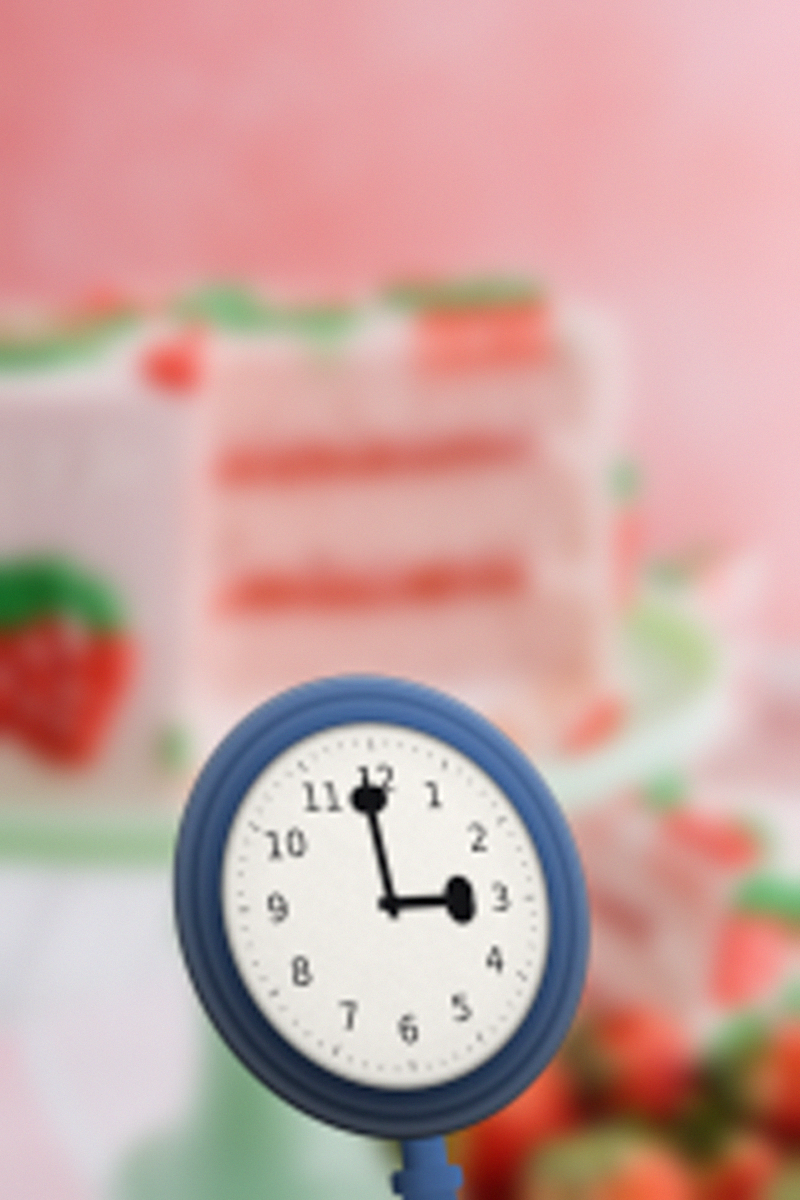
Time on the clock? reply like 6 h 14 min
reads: 2 h 59 min
